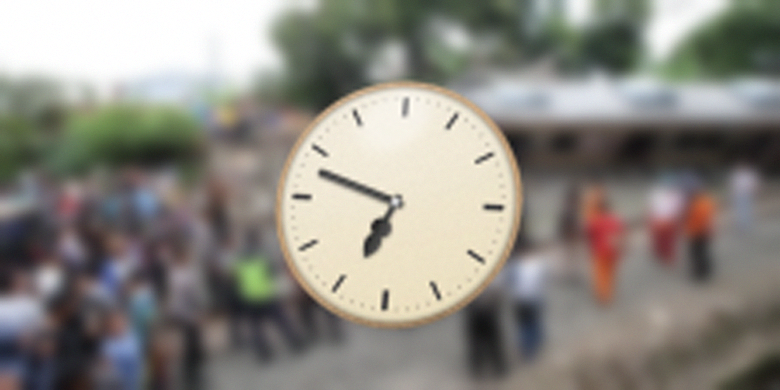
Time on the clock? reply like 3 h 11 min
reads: 6 h 48 min
